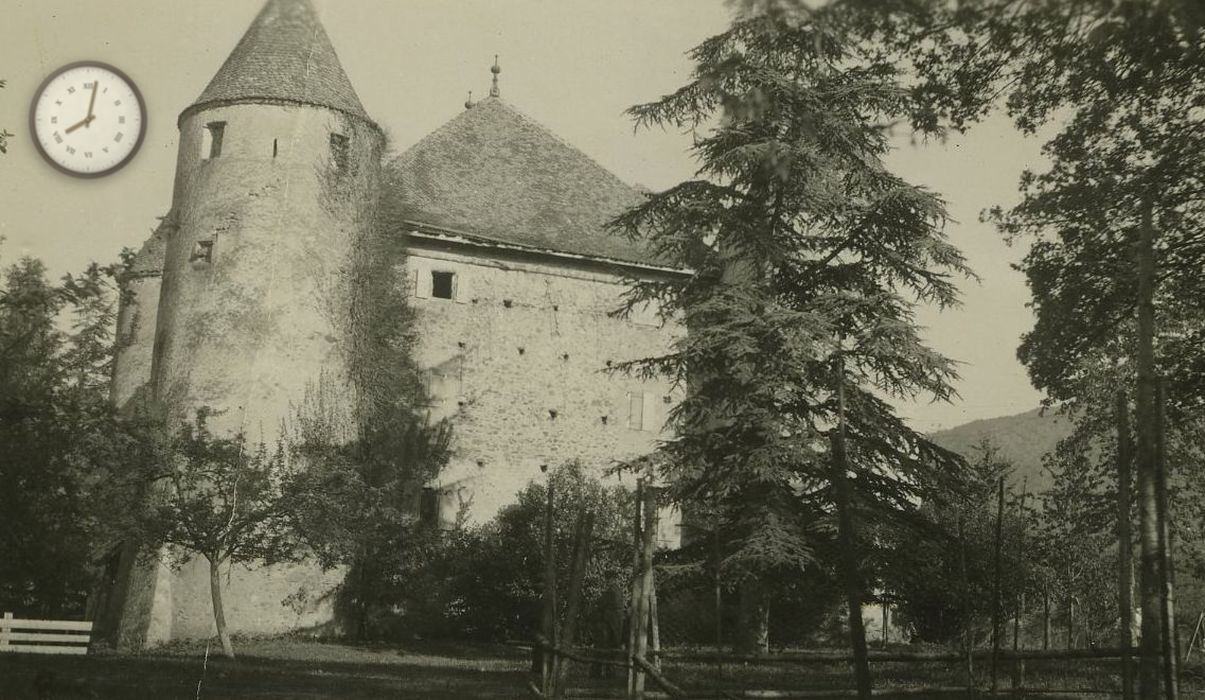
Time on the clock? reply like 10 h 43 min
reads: 8 h 02 min
